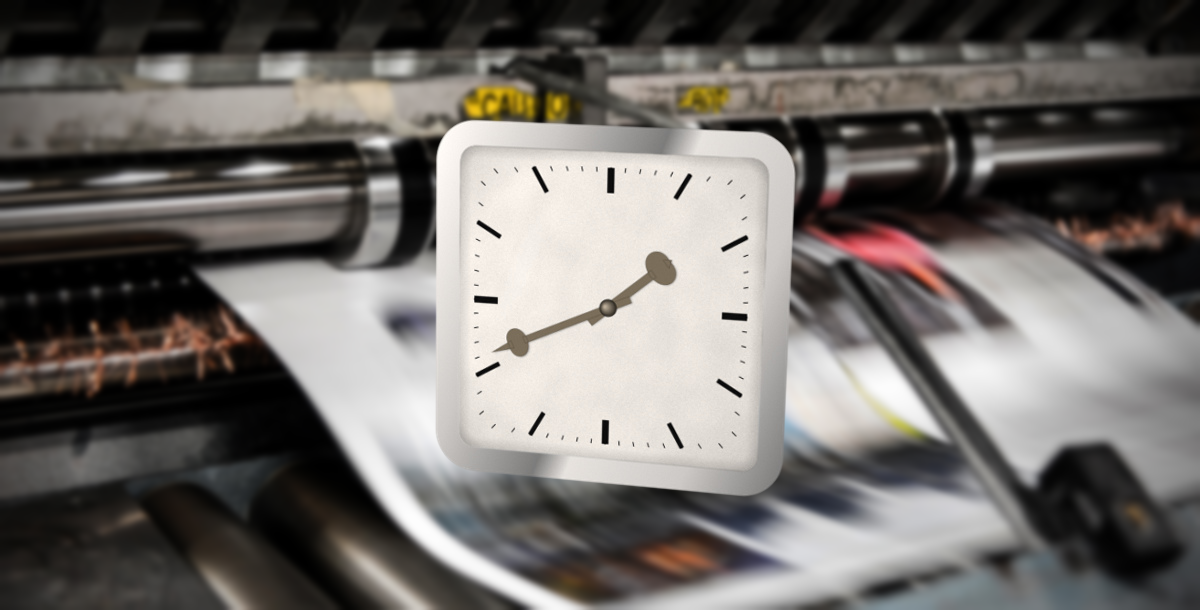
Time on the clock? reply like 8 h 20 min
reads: 1 h 41 min
